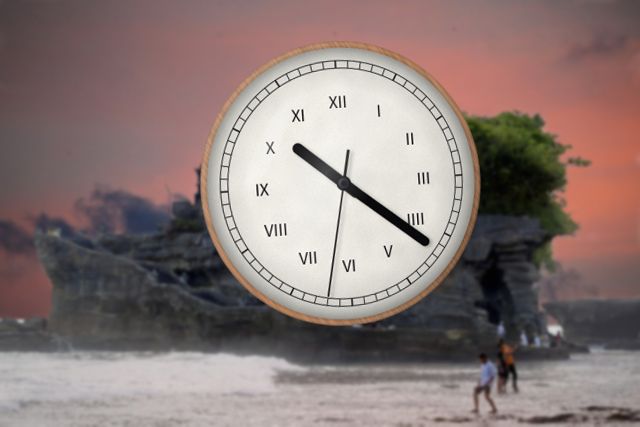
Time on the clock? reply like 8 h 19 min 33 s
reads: 10 h 21 min 32 s
